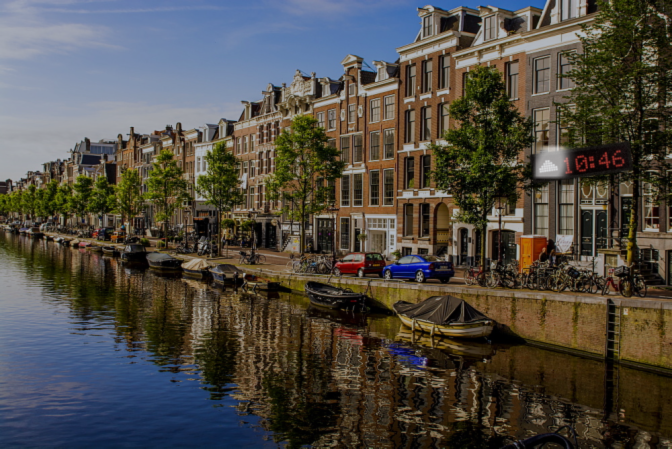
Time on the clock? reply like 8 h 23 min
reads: 10 h 46 min
